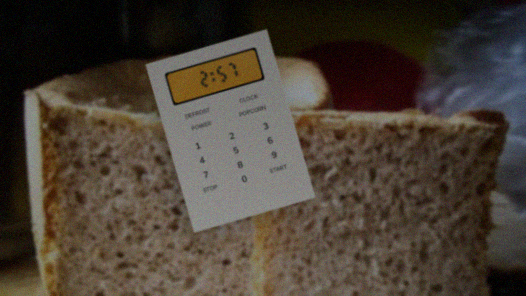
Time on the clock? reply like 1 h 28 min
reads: 2 h 57 min
